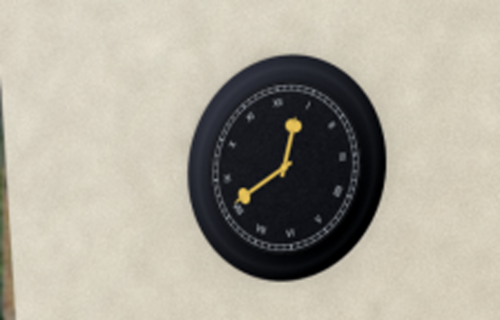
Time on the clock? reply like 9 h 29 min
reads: 12 h 41 min
